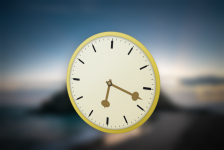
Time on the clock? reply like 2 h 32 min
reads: 6 h 18 min
